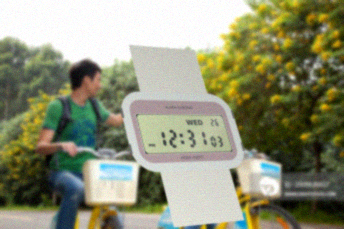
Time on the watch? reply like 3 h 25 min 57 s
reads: 12 h 31 min 03 s
